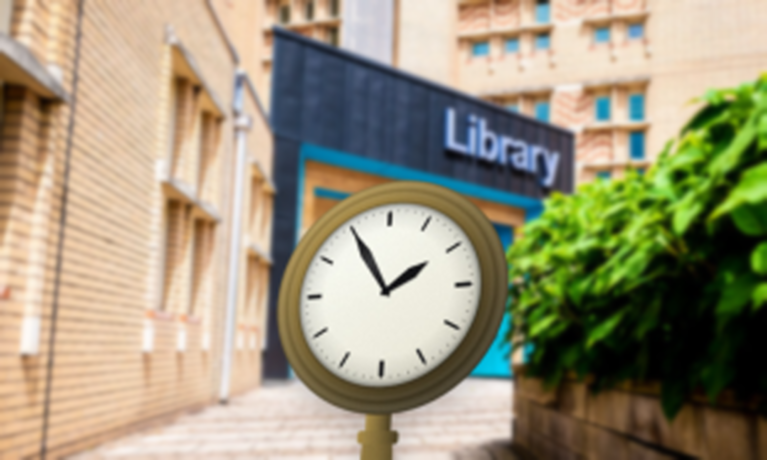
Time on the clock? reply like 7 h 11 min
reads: 1 h 55 min
